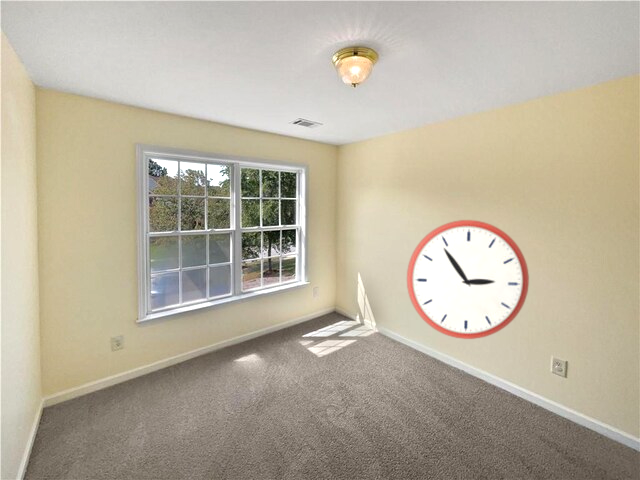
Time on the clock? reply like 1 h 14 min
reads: 2 h 54 min
